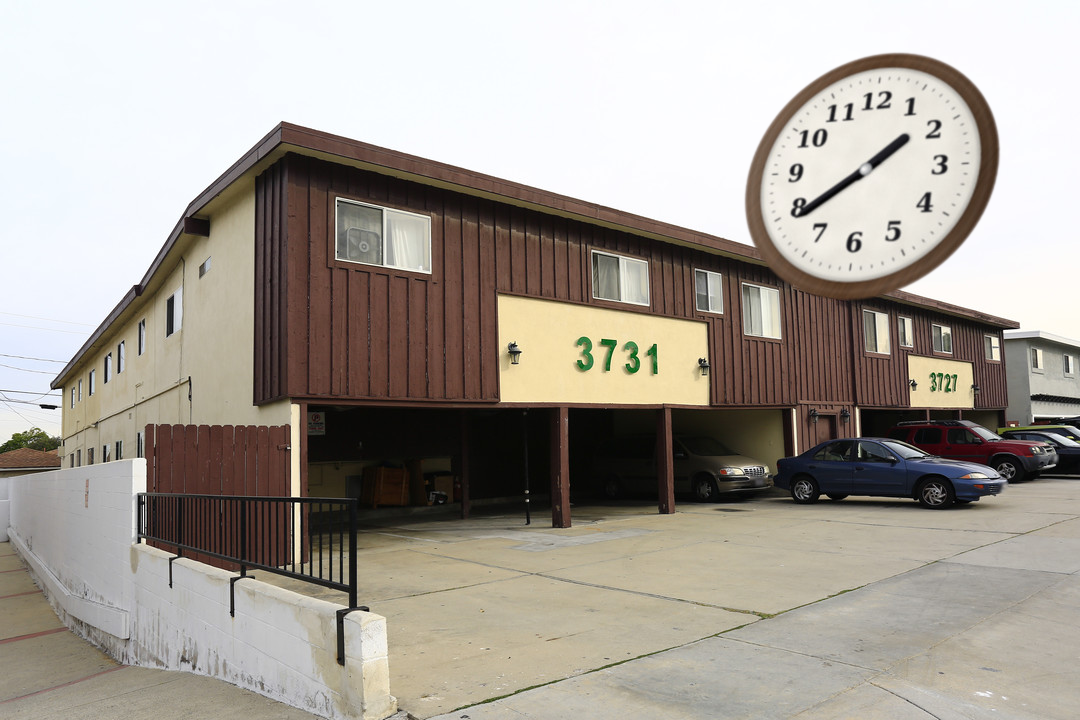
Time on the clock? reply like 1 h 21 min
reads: 1 h 39 min
